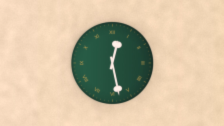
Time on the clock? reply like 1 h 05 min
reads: 12 h 28 min
